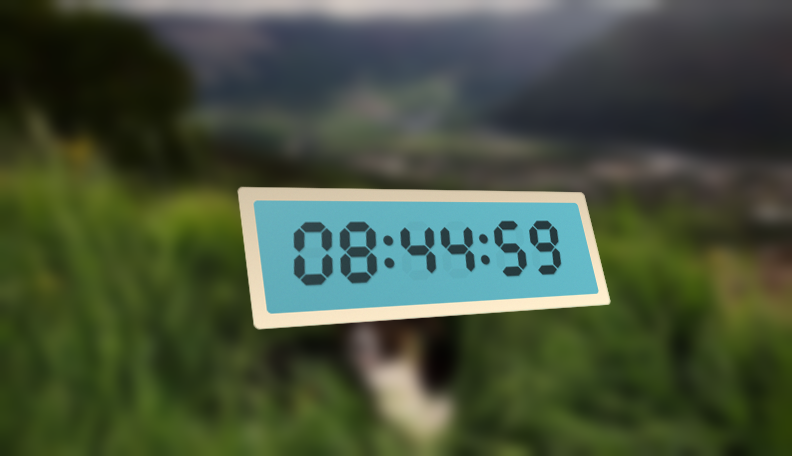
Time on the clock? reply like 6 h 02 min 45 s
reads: 8 h 44 min 59 s
